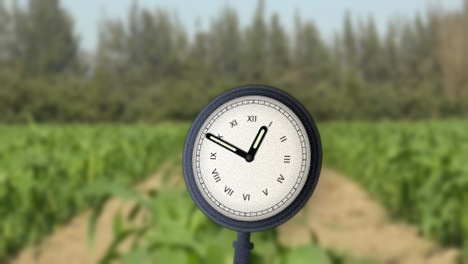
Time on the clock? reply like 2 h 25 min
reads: 12 h 49 min
